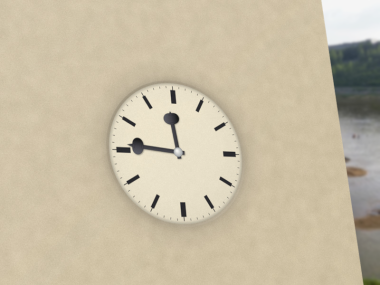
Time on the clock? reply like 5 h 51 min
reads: 11 h 46 min
